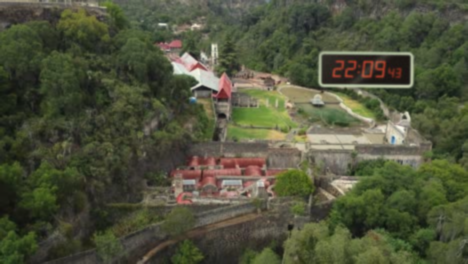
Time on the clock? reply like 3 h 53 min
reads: 22 h 09 min
